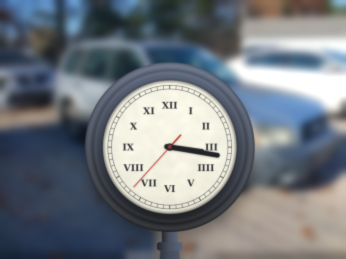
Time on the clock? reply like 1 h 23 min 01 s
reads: 3 h 16 min 37 s
